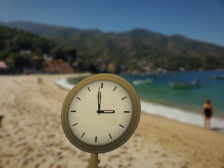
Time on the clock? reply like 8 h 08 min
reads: 2 h 59 min
